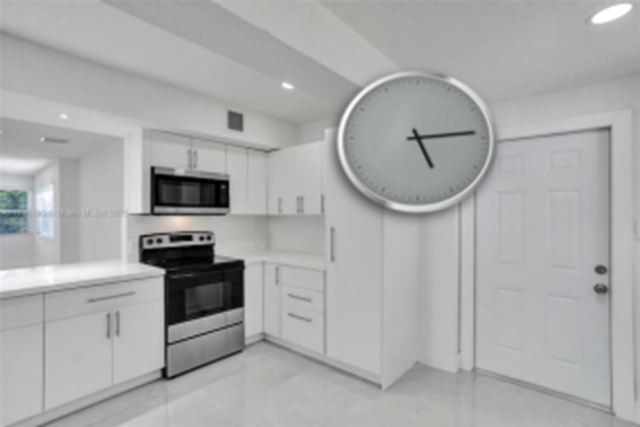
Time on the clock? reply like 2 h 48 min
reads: 5 h 14 min
